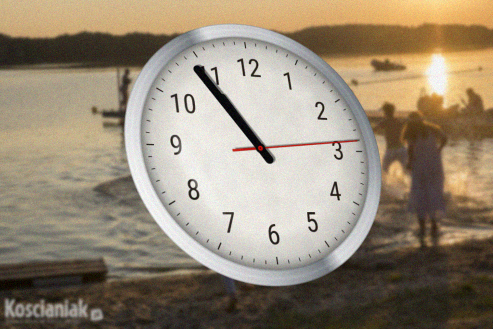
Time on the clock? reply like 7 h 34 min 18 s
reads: 10 h 54 min 14 s
